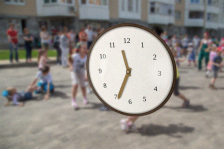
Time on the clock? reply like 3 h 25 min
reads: 11 h 34 min
